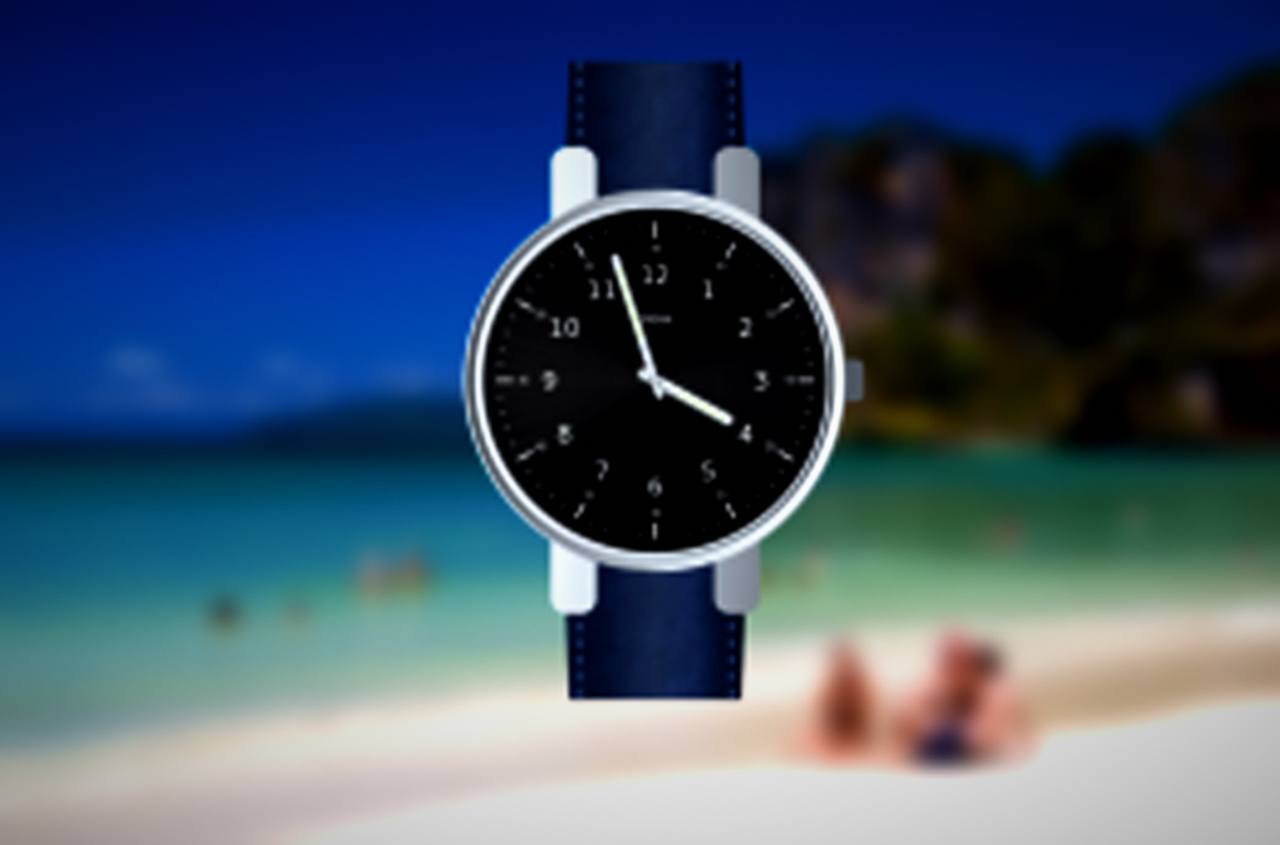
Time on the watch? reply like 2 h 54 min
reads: 3 h 57 min
